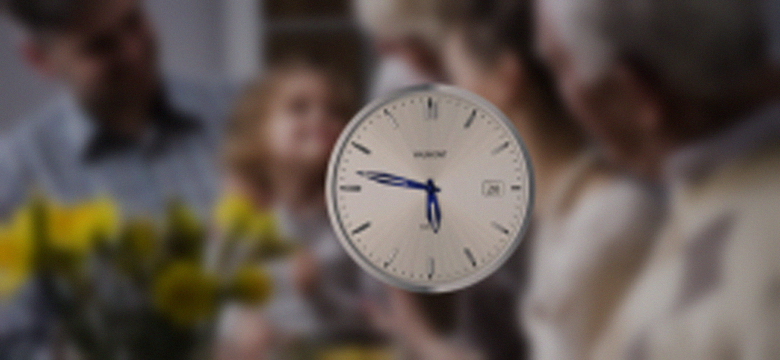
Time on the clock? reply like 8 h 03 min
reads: 5 h 47 min
